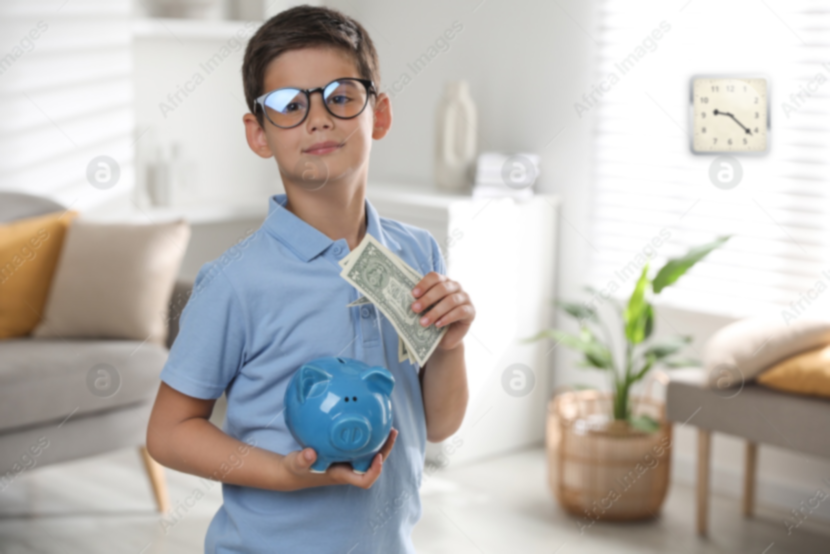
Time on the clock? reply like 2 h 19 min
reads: 9 h 22 min
